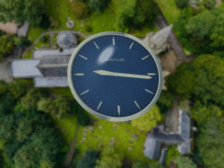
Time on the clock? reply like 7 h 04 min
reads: 9 h 16 min
